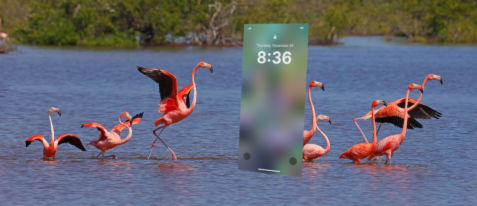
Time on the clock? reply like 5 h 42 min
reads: 8 h 36 min
